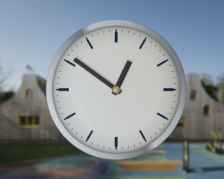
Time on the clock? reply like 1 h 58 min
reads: 12 h 51 min
